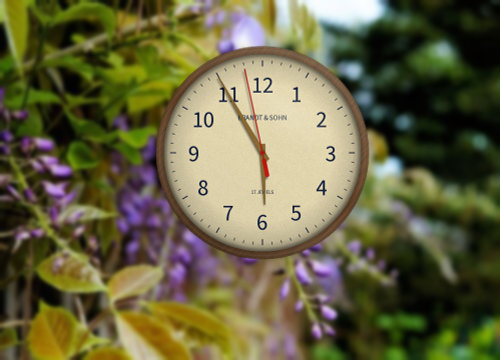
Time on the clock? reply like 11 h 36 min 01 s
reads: 5 h 54 min 58 s
